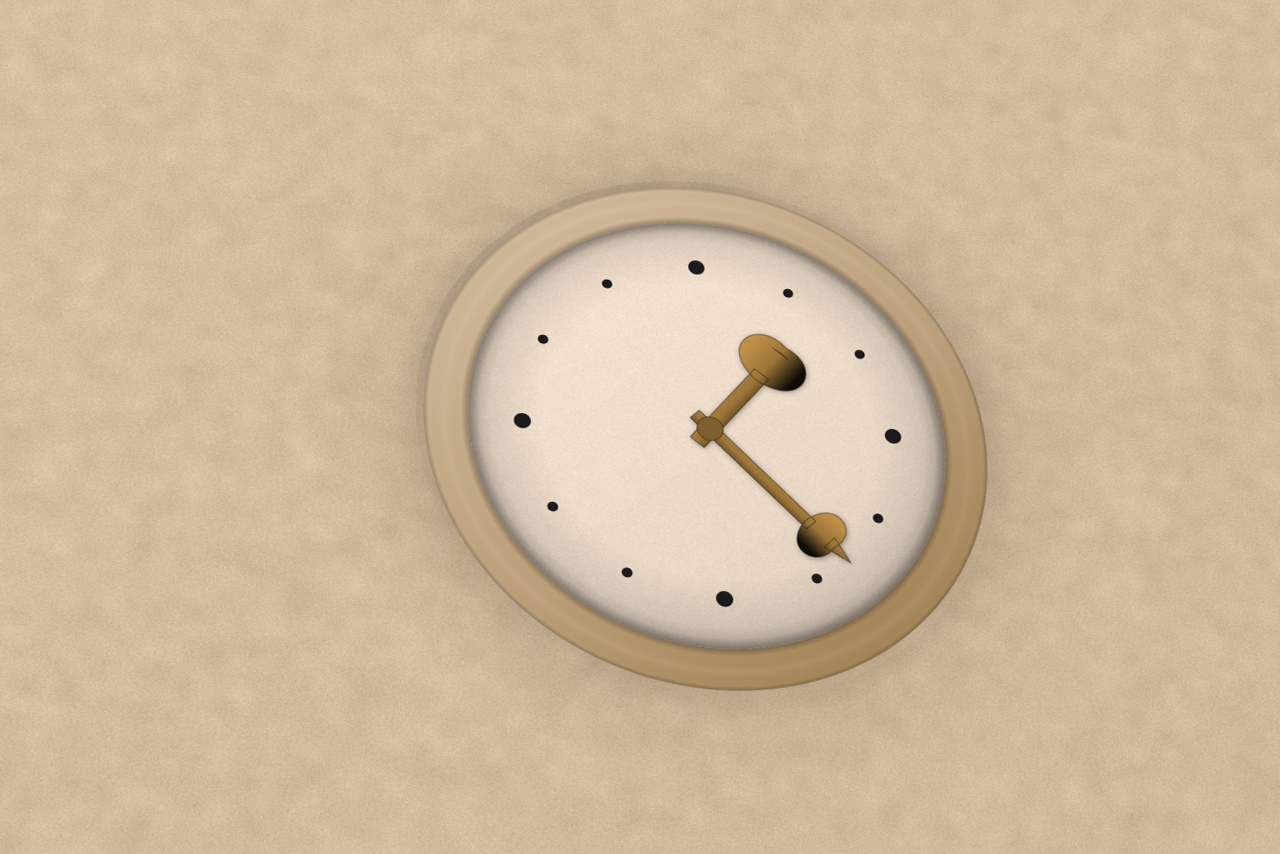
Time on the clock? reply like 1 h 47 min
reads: 1 h 23 min
